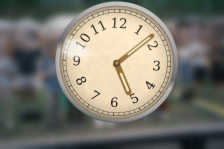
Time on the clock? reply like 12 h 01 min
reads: 5 h 08 min
